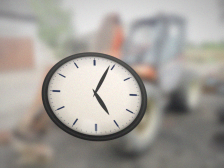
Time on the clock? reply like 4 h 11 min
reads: 5 h 04 min
